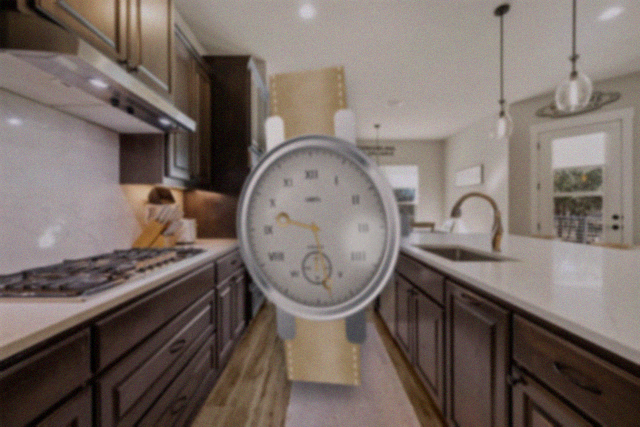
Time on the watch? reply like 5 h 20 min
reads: 9 h 28 min
